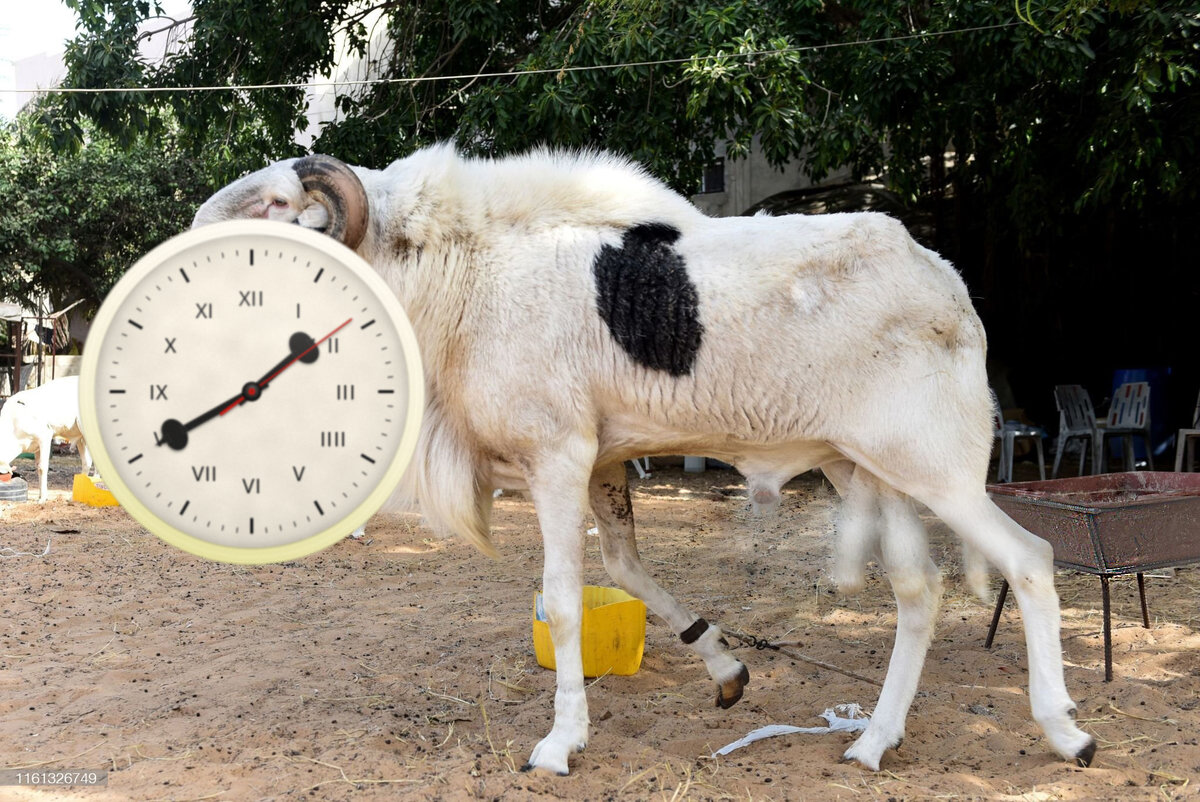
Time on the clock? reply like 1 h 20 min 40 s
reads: 1 h 40 min 09 s
